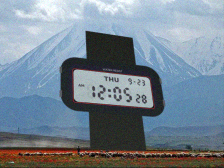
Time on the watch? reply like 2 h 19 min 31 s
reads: 12 h 05 min 28 s
